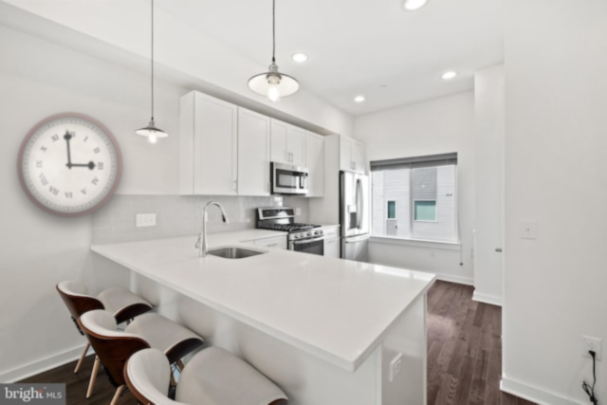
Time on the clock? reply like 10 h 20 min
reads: 2 h 59 min
